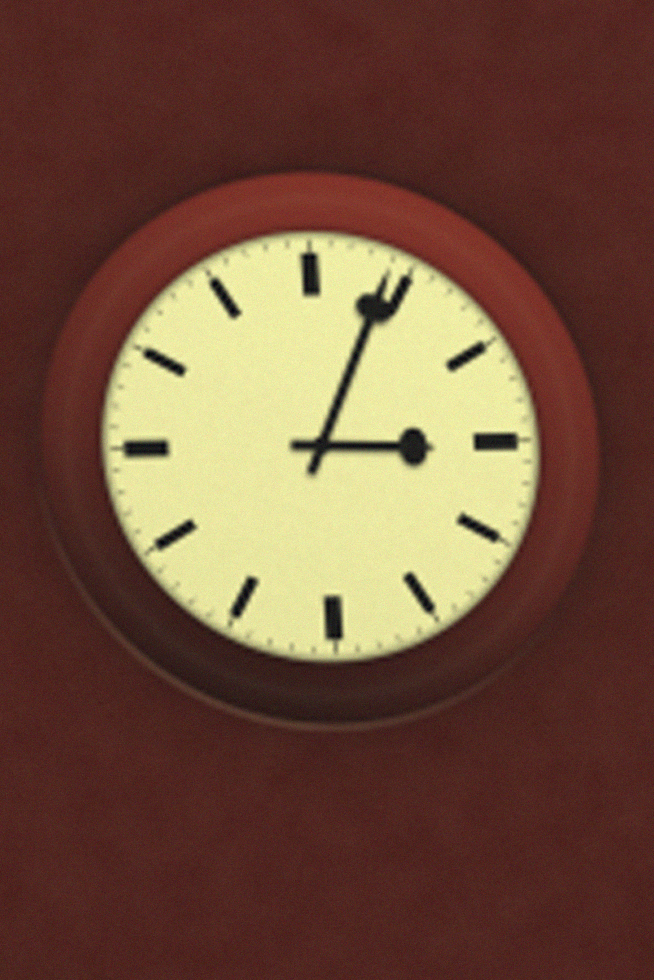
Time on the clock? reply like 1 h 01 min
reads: 3 h 04 min
